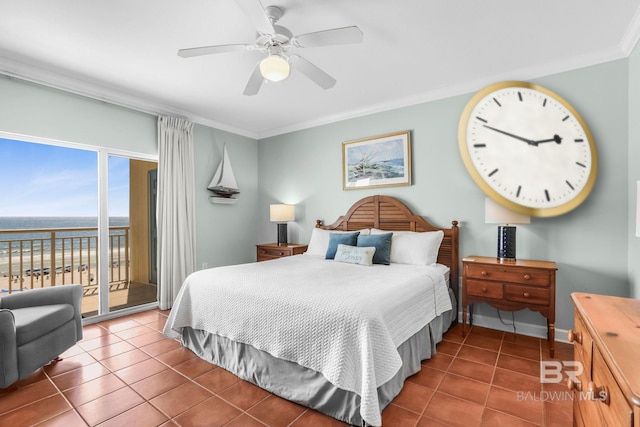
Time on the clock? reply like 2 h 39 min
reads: 2 h 49 min
